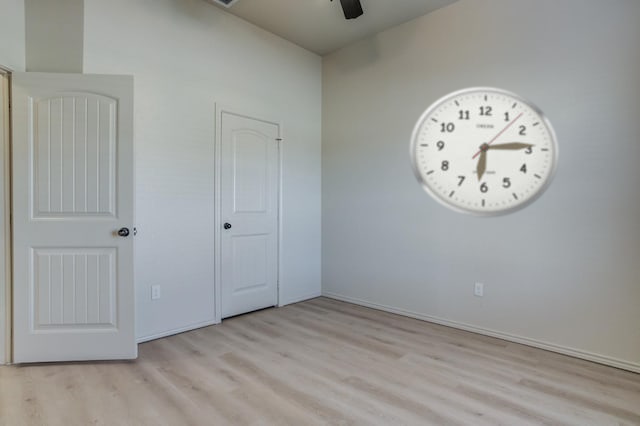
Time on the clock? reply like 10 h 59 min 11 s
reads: 6 h 14 min 07 s
